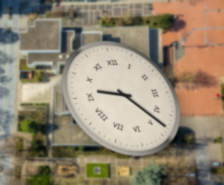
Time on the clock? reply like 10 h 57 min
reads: 9 h 23 min
